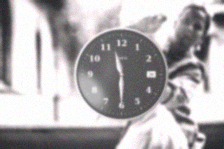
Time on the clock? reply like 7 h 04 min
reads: 11 h 30 min
